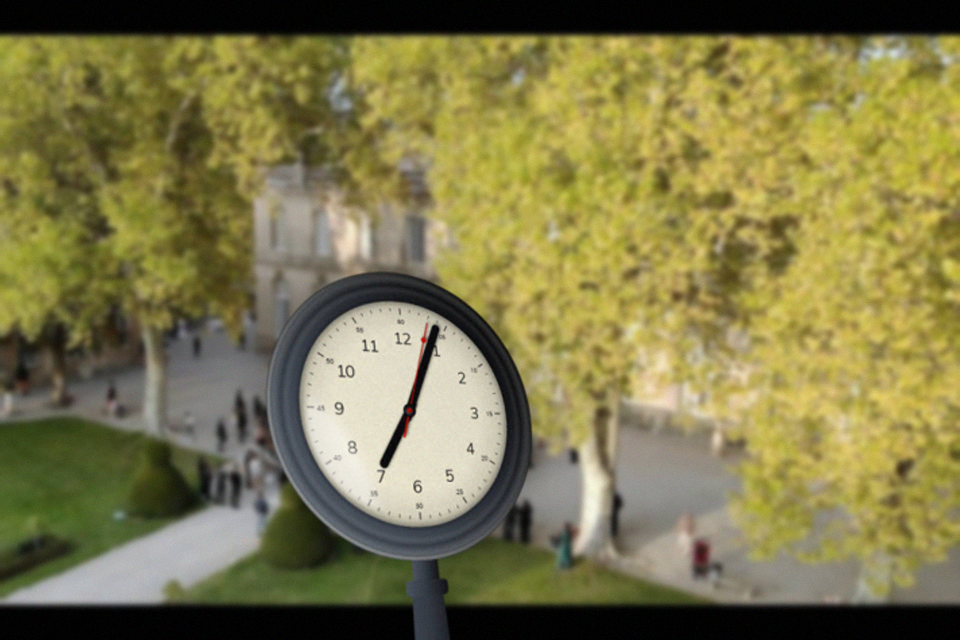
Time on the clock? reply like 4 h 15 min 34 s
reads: 7 h 04 min 03 s
